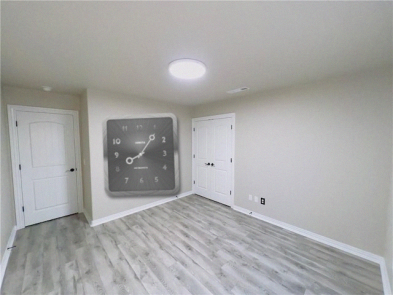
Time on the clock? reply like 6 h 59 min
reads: 8 h 06 min
